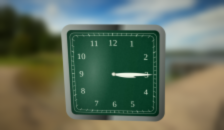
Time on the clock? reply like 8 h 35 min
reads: 3 h 15 min
